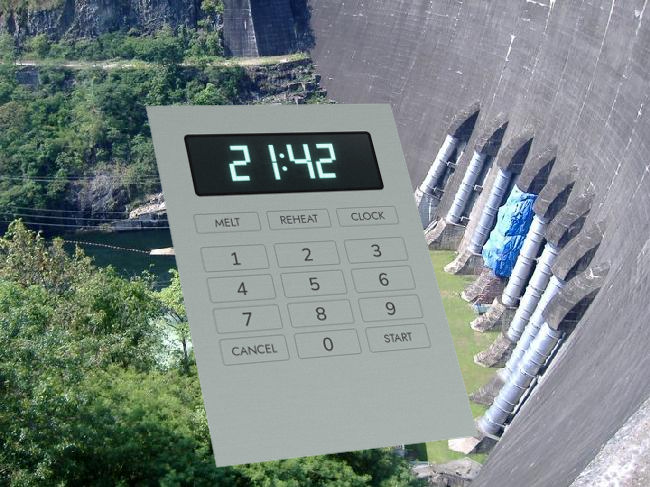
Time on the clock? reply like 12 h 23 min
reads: 21 h 42 min
